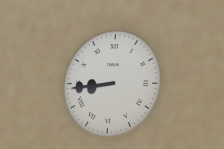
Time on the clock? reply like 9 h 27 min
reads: 8 h 44 min
